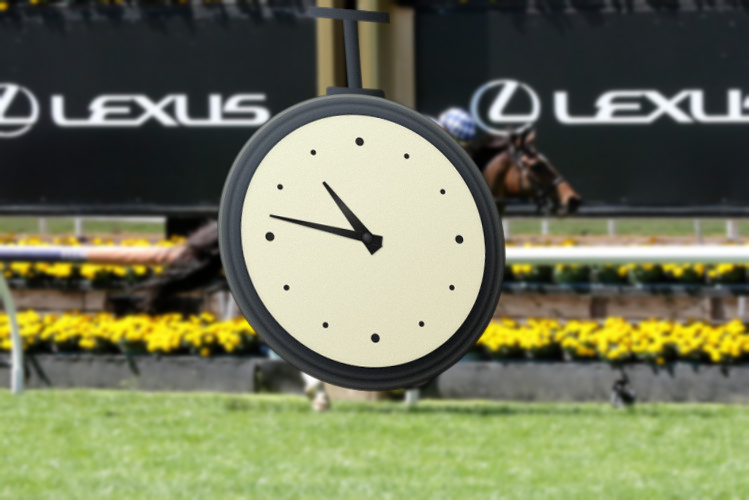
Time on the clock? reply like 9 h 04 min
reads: 10 h 47 min
